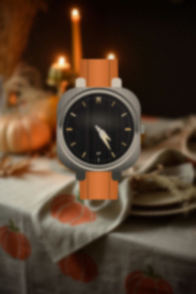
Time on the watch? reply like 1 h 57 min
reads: 4 h 25 min
